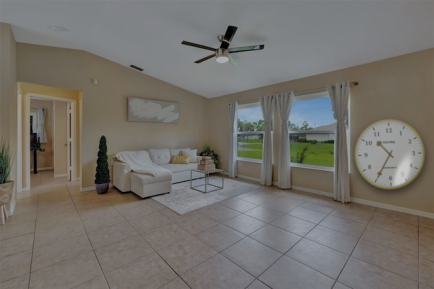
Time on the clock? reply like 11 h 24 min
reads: 10 h 35 min
